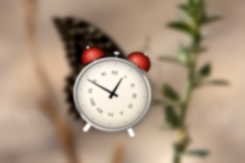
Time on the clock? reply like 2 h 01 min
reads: 12 h 49 min
